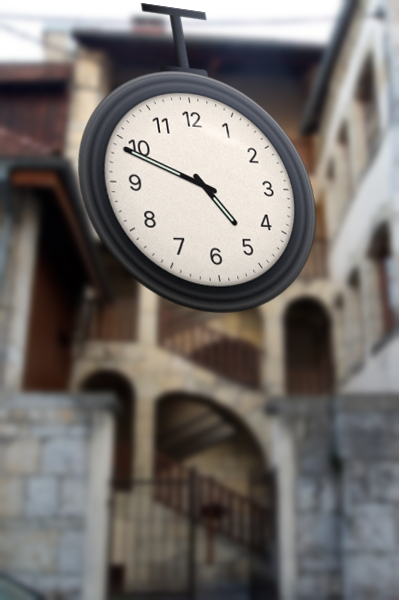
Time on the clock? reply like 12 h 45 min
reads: 4 h 49 min
